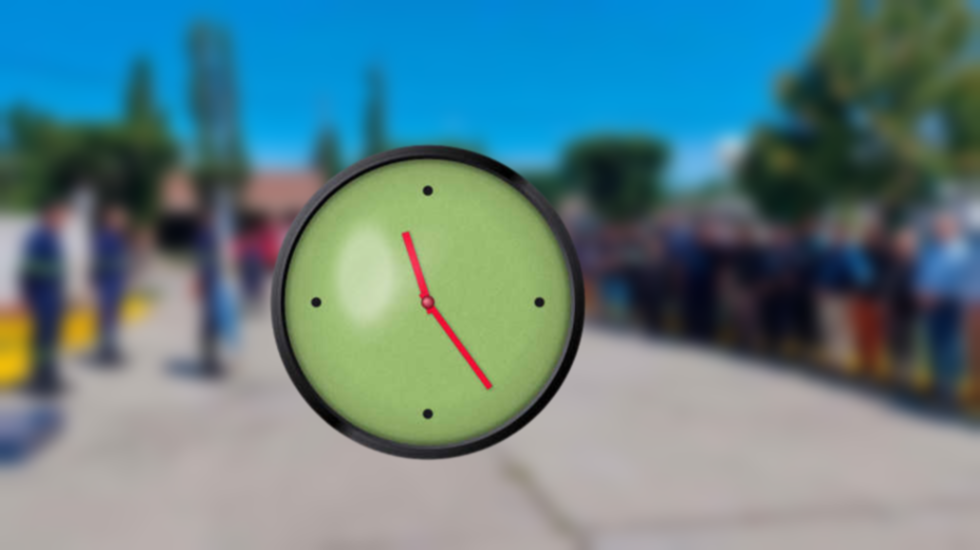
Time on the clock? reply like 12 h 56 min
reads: 11 h 24 min
